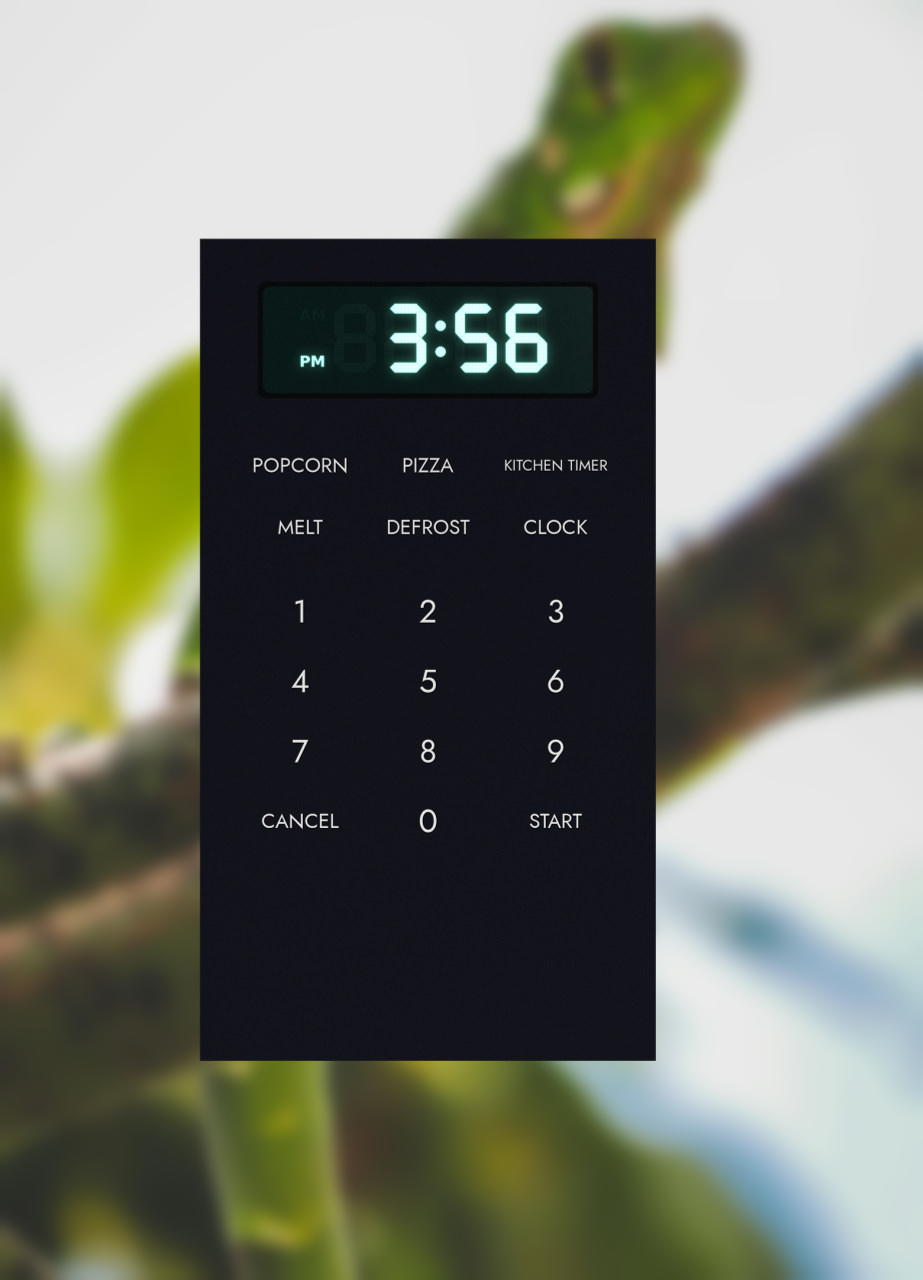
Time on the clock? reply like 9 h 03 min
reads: 3 h 56 min
